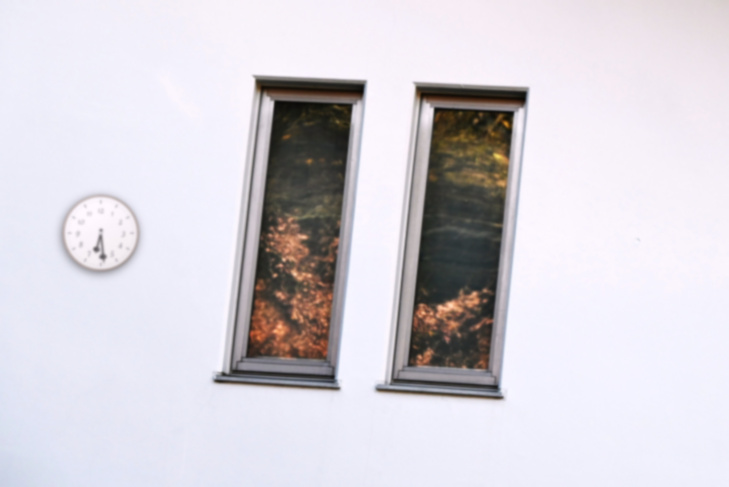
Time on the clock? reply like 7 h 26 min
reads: 6 h 29 min
